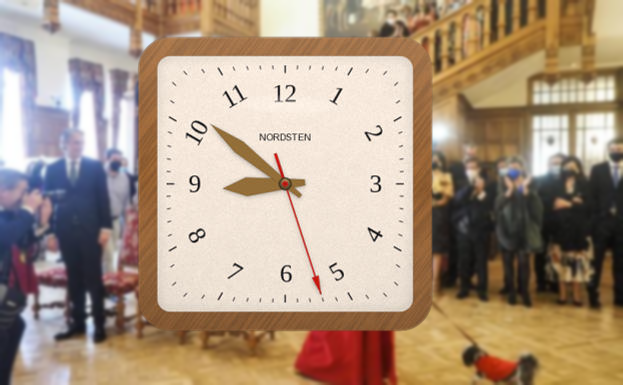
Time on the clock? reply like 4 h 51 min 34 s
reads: 8 h 51 min 27 s
